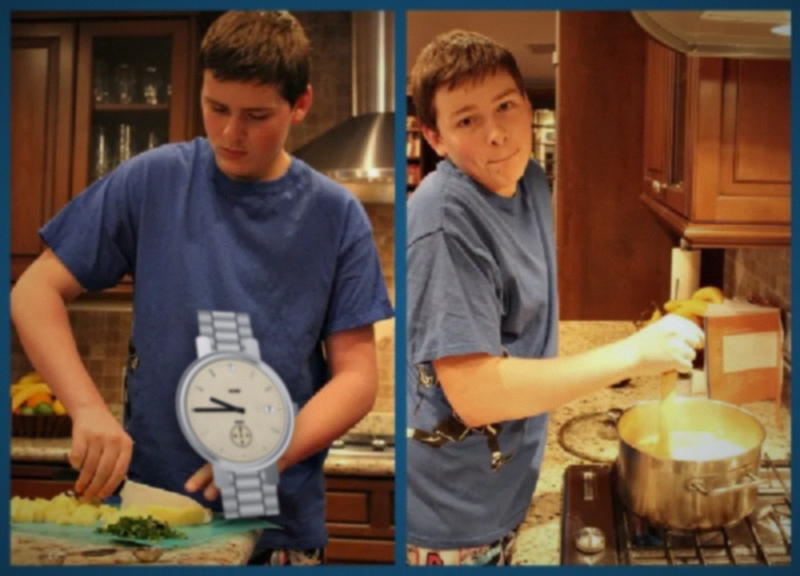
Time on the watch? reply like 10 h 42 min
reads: 9 h 45 min
